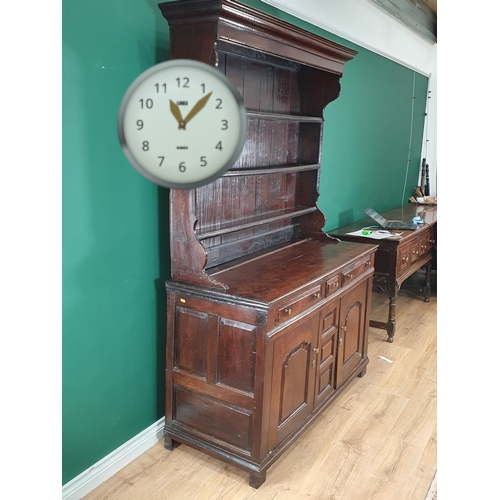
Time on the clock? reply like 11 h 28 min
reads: 11 h 07 min
